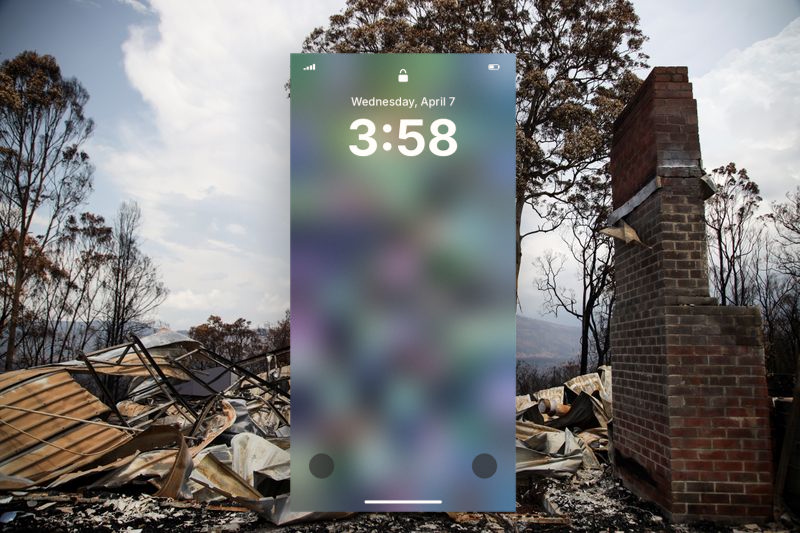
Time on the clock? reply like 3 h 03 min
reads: 3 h 58 min
